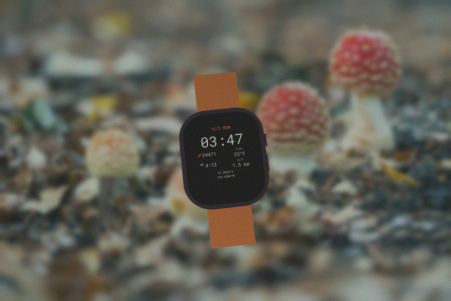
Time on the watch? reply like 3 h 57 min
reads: 3 h 47 min
